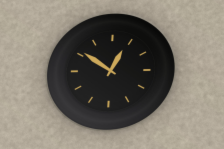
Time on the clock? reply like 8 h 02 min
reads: 12 h 51 min
